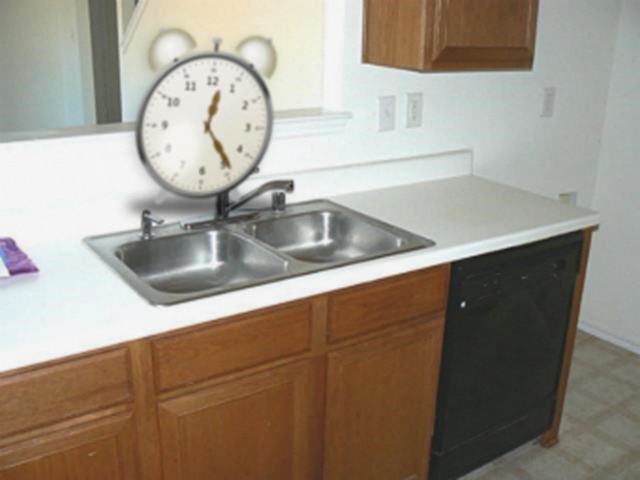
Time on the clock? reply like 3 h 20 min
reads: 12 h 24 min
